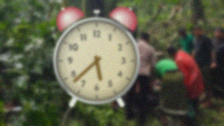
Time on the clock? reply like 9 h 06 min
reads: 5 h 38 min
